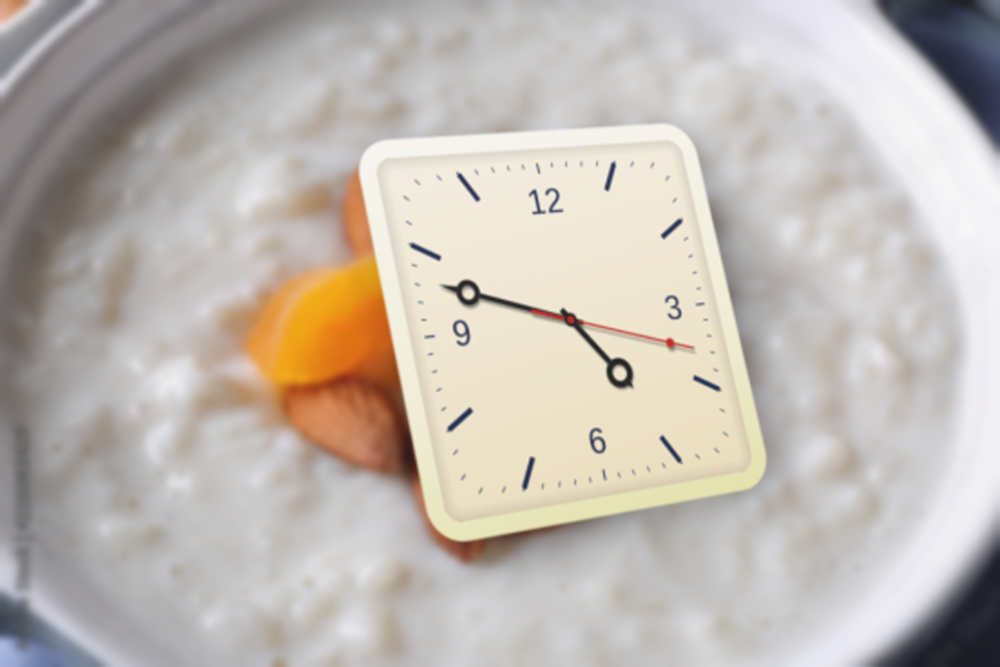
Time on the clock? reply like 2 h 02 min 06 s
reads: 4 h 48 min 18 s
